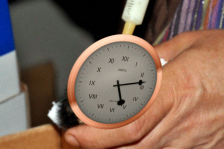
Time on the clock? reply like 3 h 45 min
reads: 5 h 13 min
